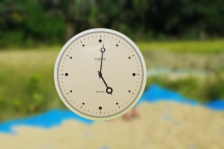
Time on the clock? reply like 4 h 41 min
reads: 5 h 01 min
